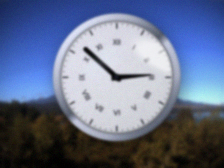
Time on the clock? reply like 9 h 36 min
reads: 2 h 52 min
